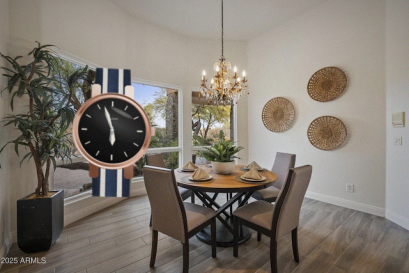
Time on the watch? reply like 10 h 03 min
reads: 5 h 57 min
